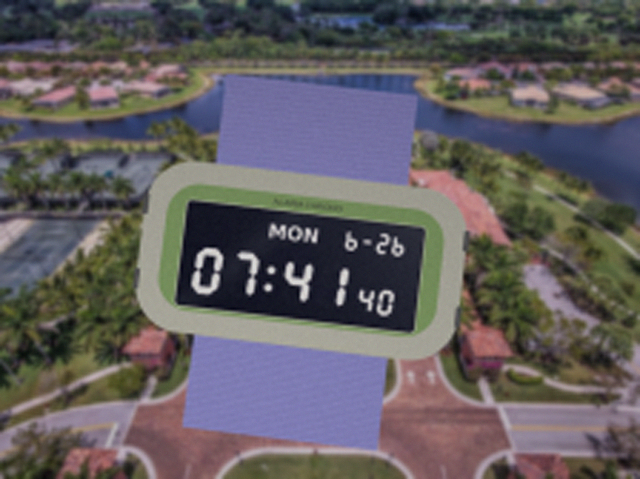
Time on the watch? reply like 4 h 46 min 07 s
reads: 7 h 41 min 40 s
